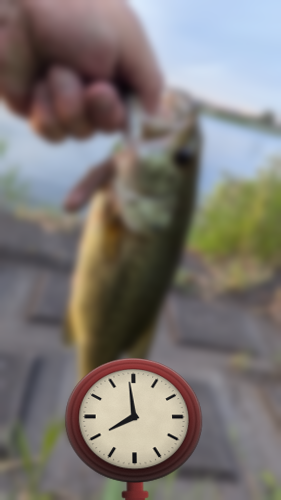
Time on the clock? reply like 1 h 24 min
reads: 7 h 59 min
